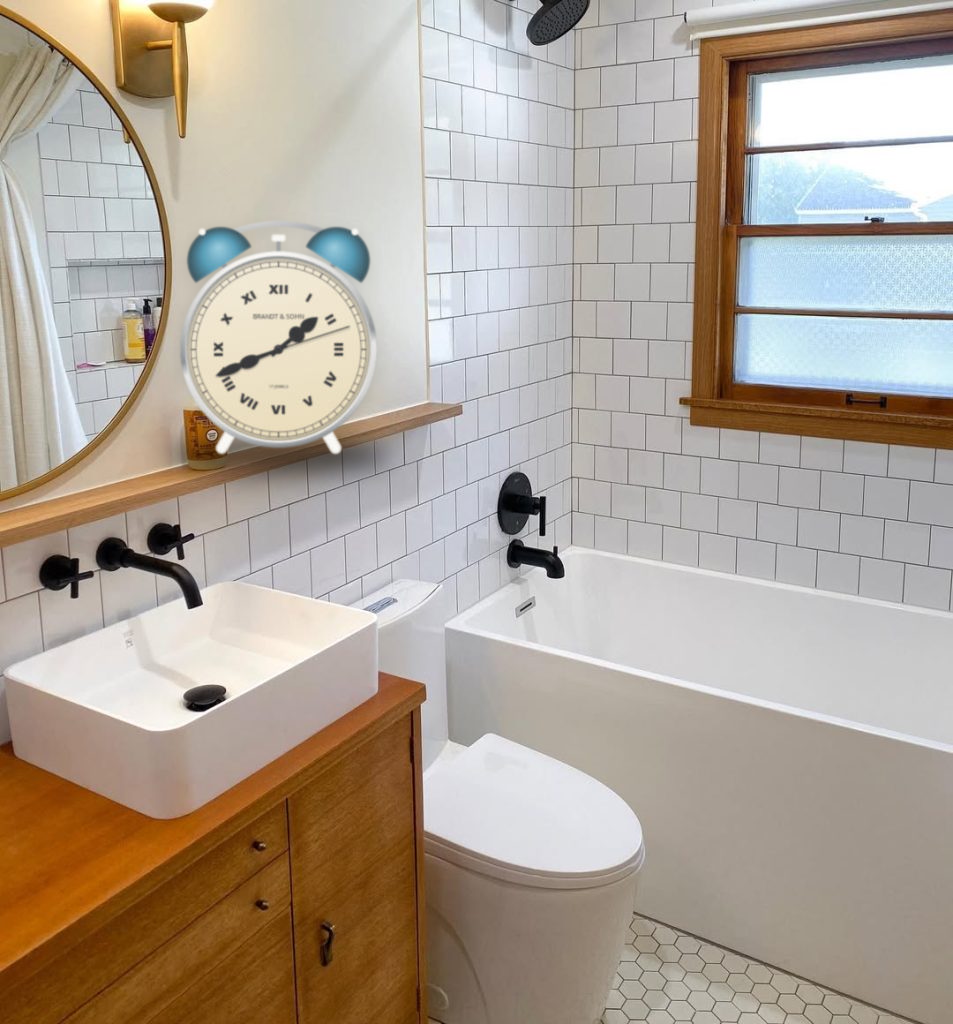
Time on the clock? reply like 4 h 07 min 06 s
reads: 1 h 41 min 12 s
